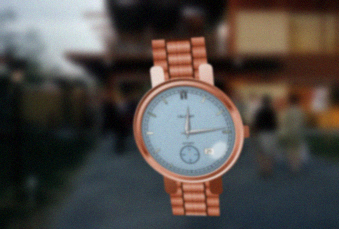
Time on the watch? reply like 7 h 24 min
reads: 12 h 14 min
